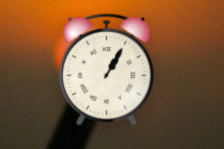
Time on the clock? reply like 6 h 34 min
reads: 1 h 05 min
